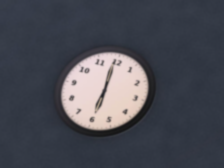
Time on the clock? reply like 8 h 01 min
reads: 5 h 59 min
